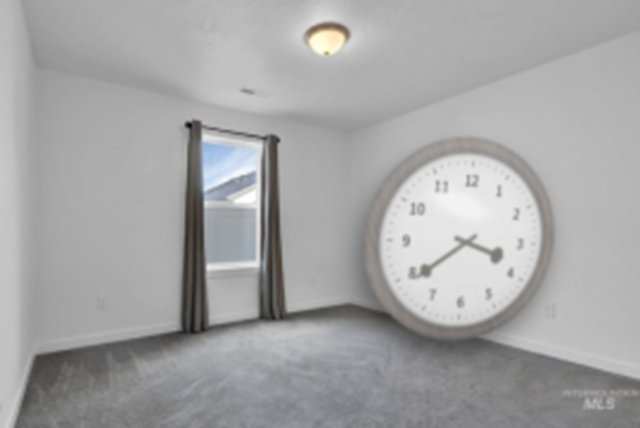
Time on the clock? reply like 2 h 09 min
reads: 3 h 39 min
